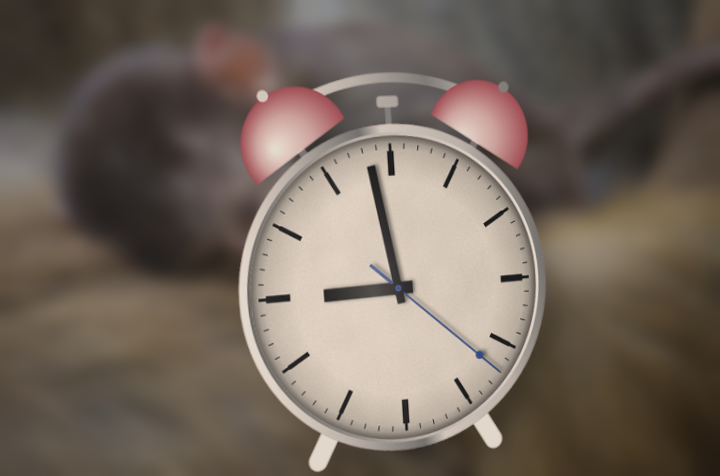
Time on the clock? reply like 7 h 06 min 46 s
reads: 8 h 58 min 22 s
